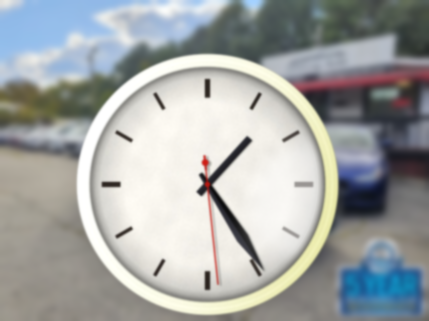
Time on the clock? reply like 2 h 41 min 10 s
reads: 1 h 24 min 29 s
